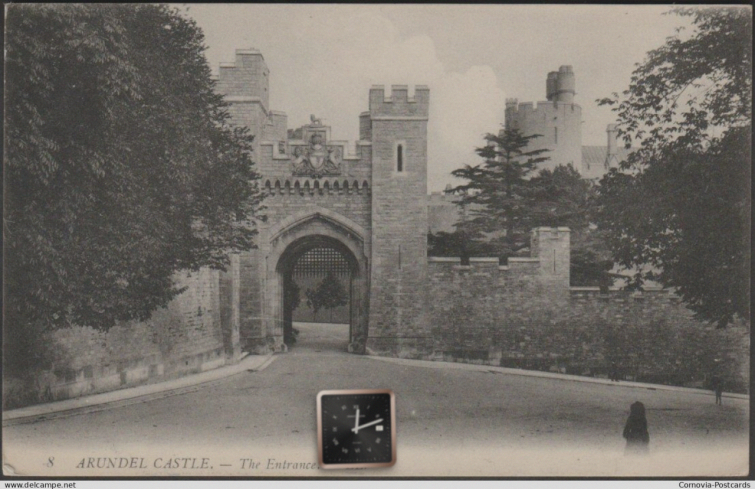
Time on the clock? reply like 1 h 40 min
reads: 12 h 12 min
